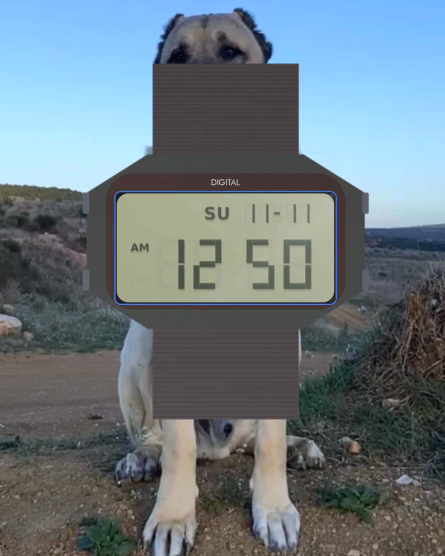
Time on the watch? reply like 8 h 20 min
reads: 12 h 50 min
